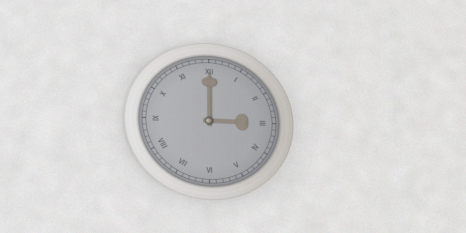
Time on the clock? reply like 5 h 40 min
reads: 3 h 00 min
